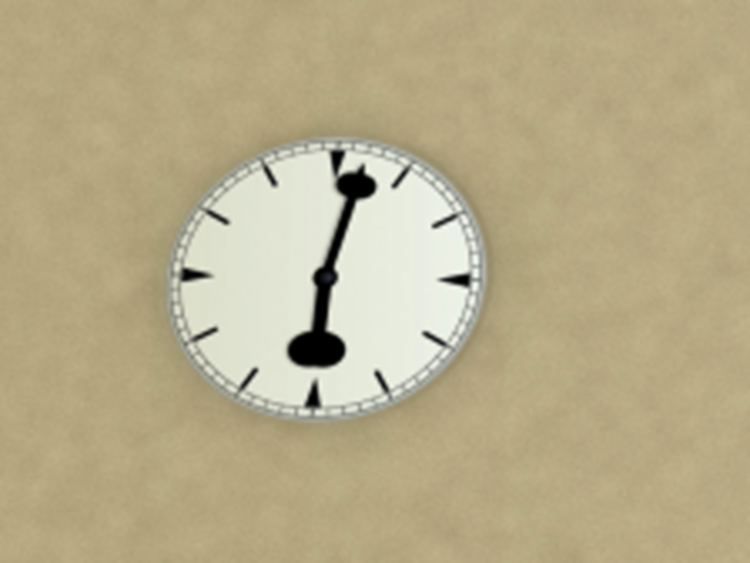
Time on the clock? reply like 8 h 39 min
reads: 6 h 02 min
